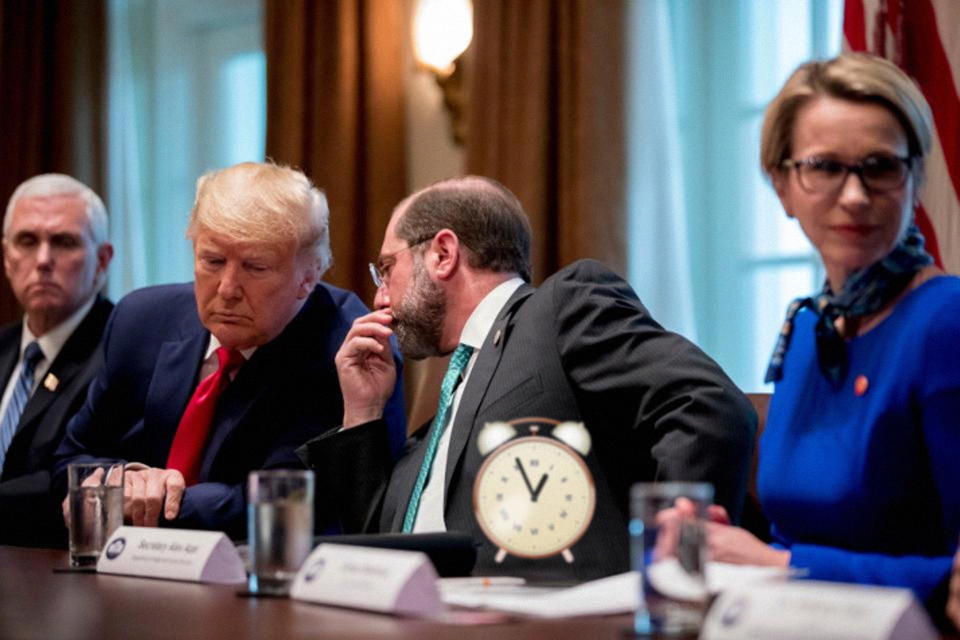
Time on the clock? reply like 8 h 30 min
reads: 12 h 56 min
